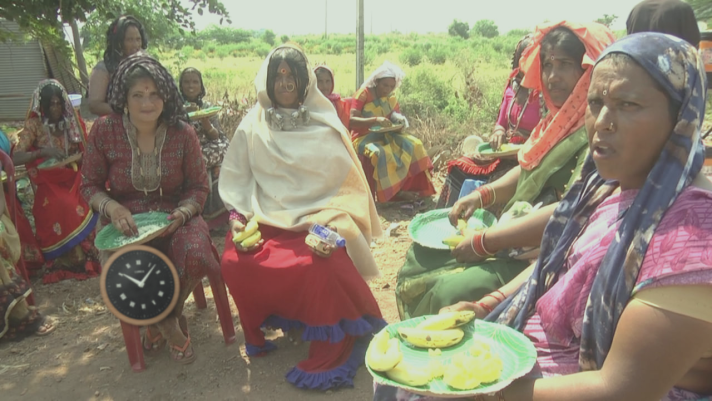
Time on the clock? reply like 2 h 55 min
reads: 10 h 07 min
